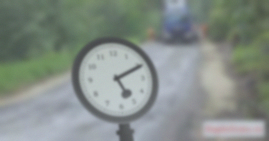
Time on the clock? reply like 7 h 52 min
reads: 5 h 11 min
